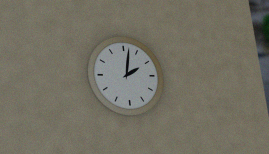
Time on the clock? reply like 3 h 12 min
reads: 2 h 02 min
